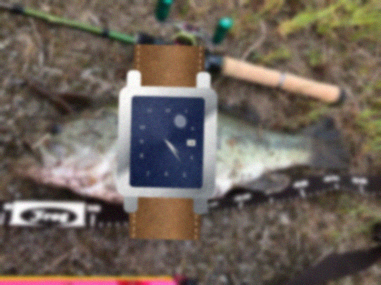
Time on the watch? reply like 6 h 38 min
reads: 4 h 24 min
